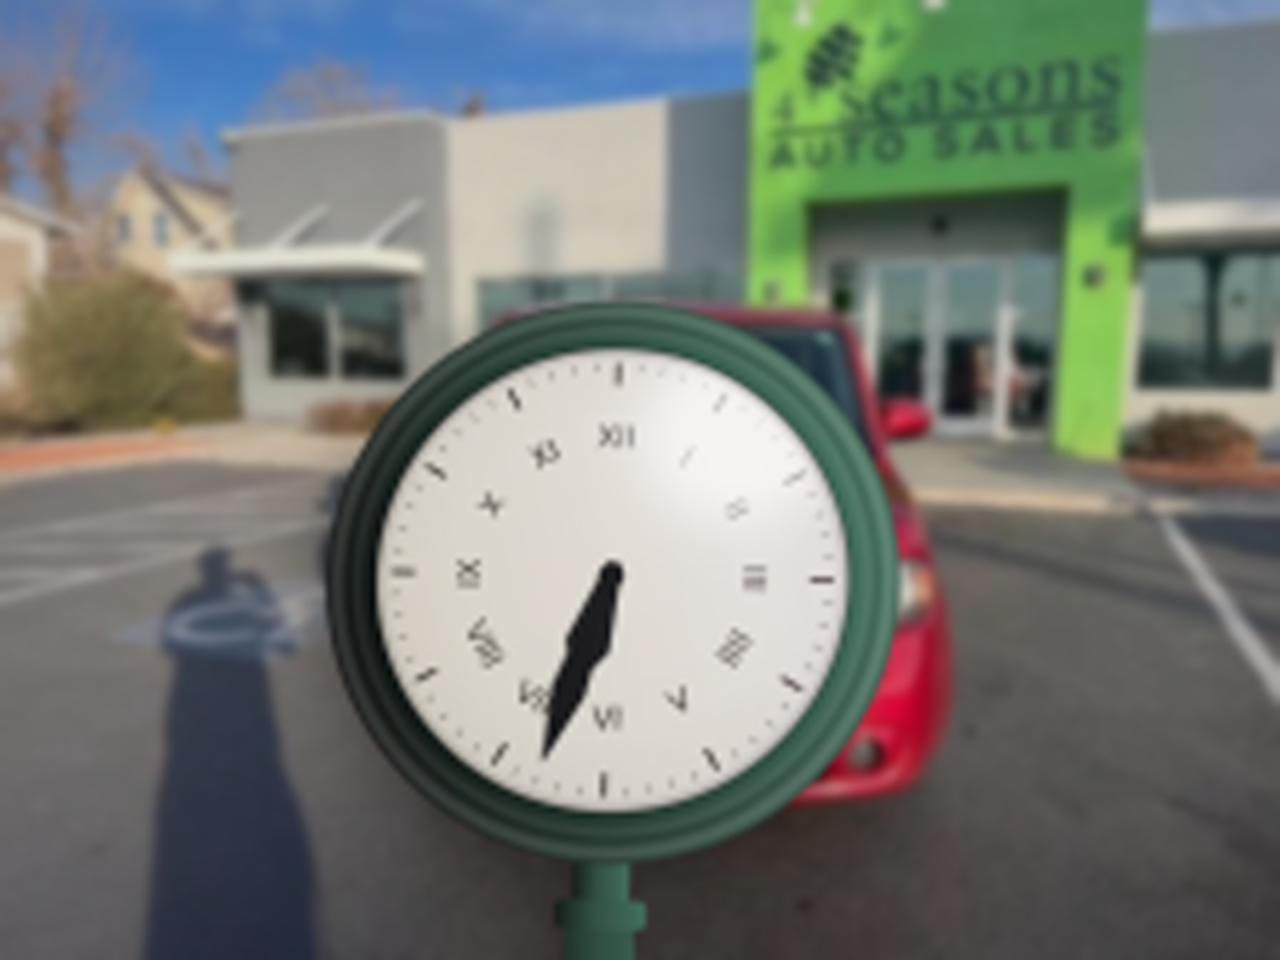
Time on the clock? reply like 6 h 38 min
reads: 6 h 33 min
